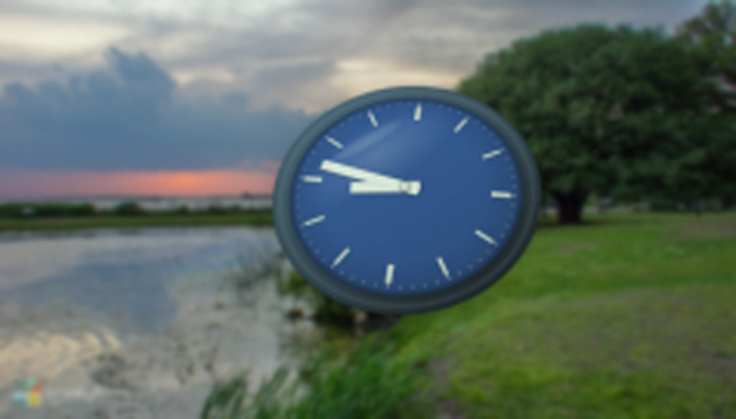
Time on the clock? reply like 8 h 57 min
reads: 8 h 47 min
